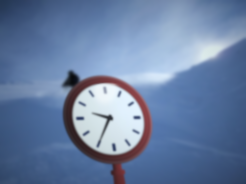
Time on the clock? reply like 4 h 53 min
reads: 9 h 35 min
